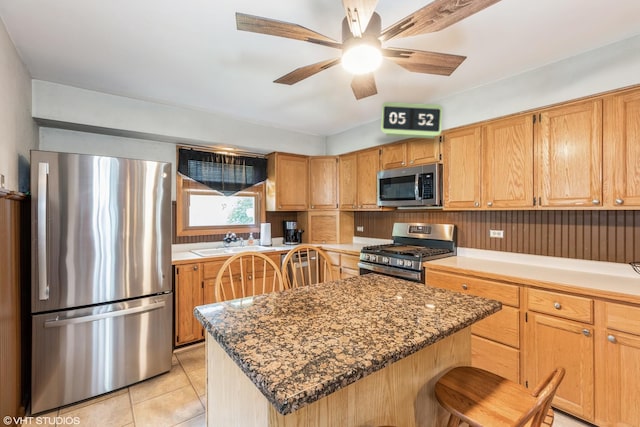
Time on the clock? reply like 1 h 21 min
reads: 5 h 52 min
